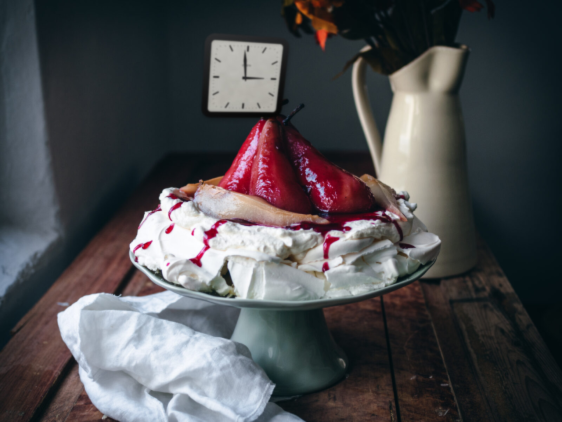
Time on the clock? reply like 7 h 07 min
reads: 2 h 59 min
